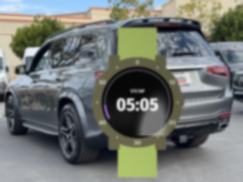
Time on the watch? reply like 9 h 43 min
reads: 5 h 05 min
